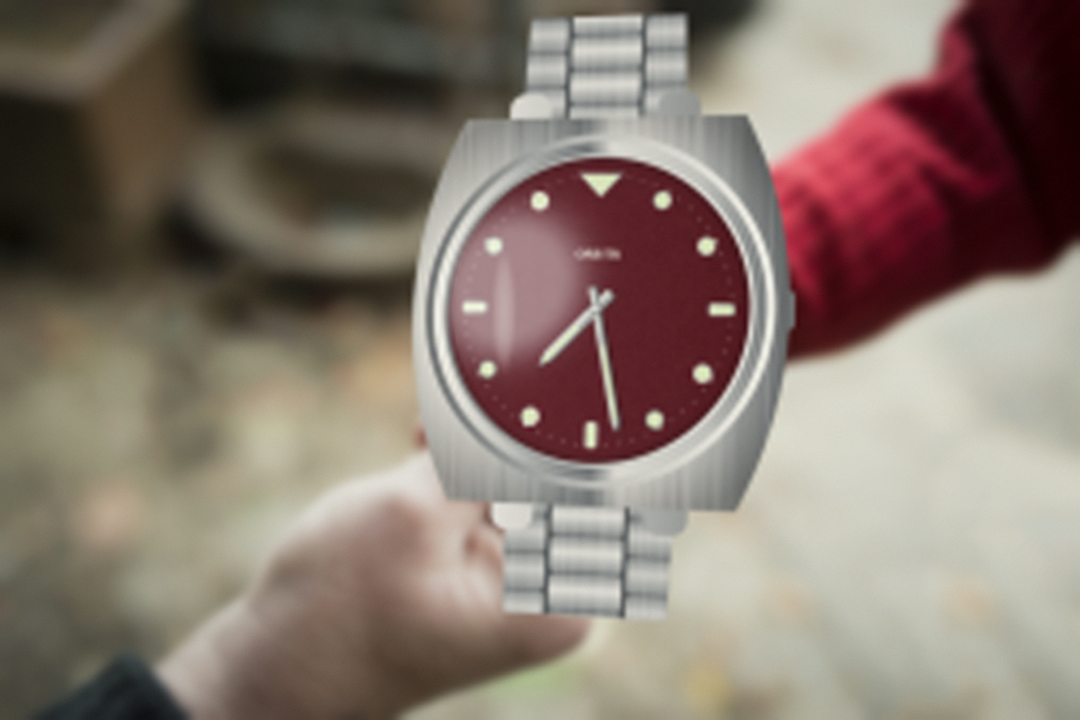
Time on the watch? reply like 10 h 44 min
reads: 7 h 28 min
